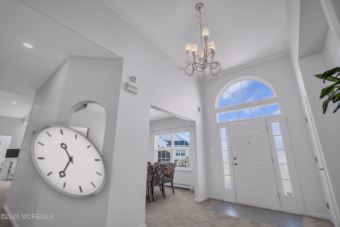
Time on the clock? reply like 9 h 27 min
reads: 11 h 37 min
